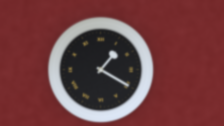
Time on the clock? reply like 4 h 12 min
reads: 1 h 20 min
